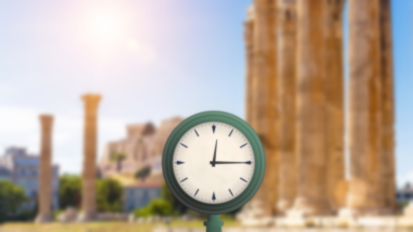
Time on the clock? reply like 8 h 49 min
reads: 12 h 15 min
